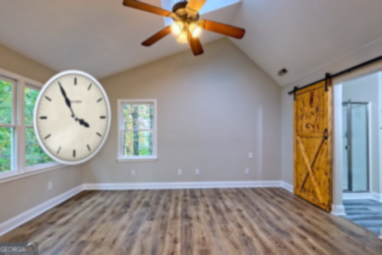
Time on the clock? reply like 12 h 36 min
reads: 3 h 55 min
